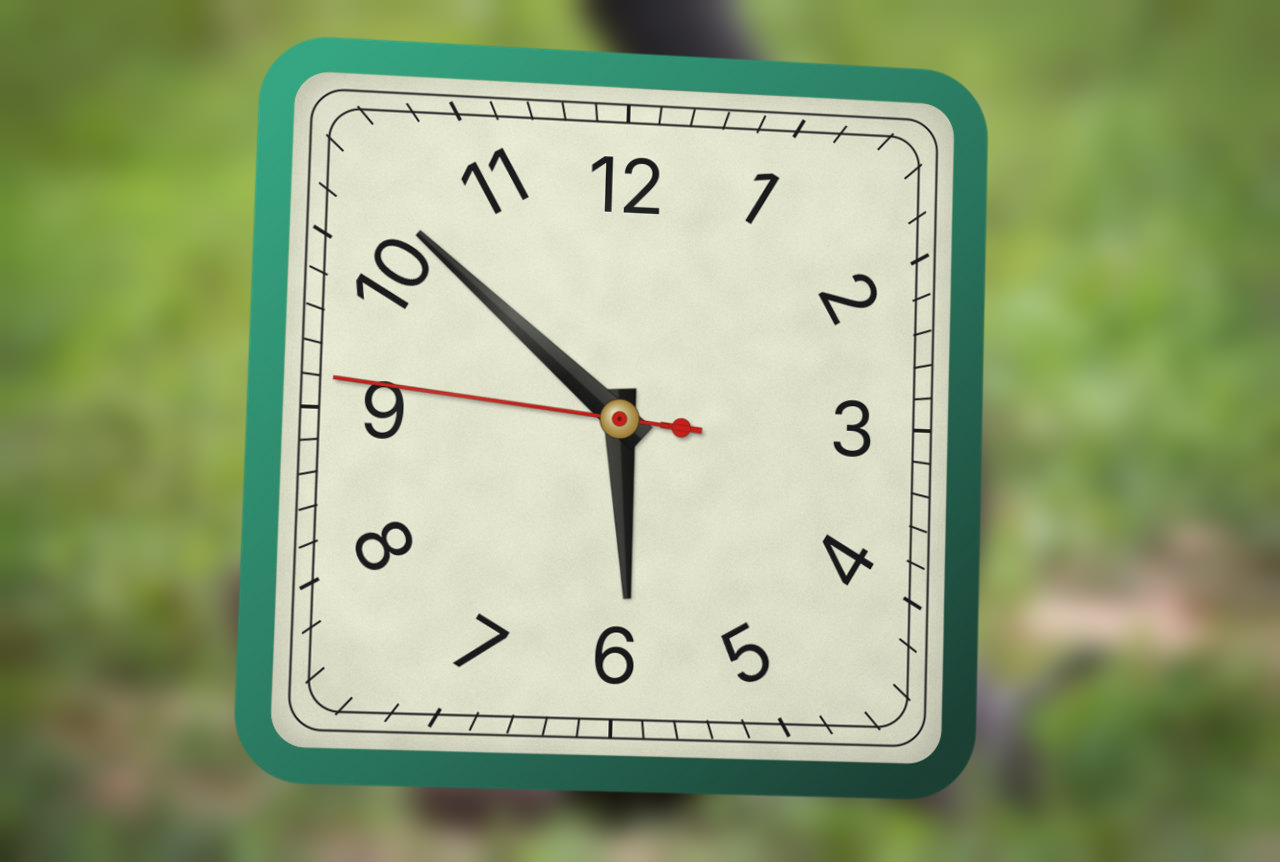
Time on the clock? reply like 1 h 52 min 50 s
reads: 5 h 51 min 46 s
